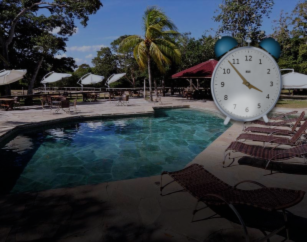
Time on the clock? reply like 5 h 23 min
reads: 3 h 53 min
